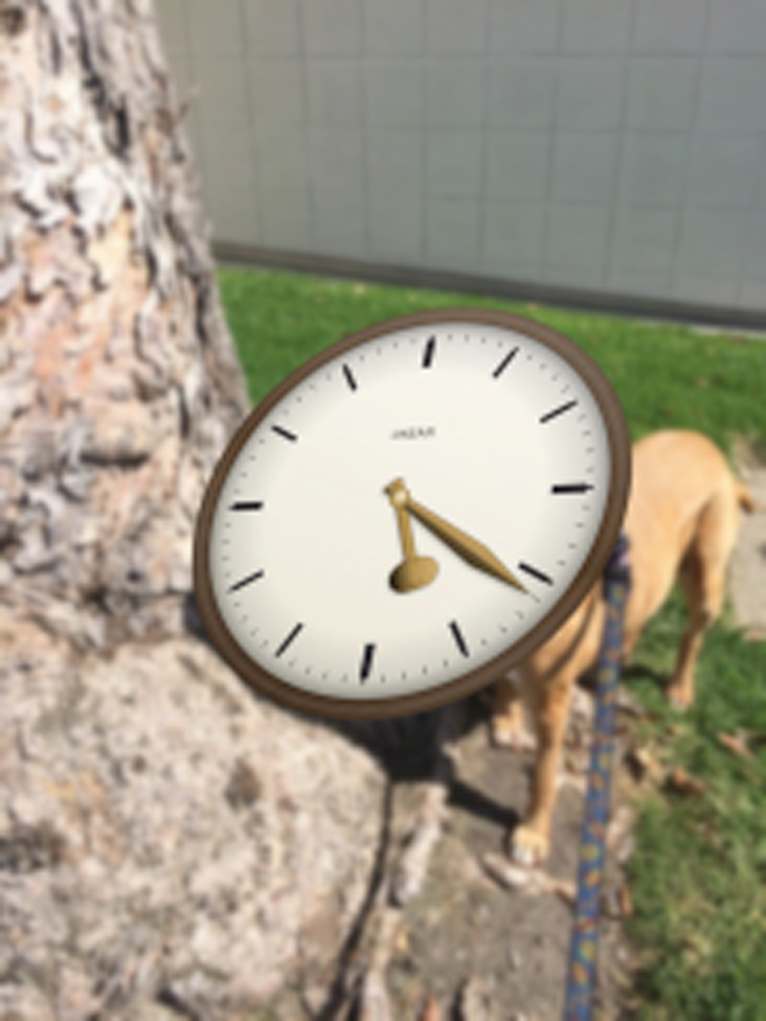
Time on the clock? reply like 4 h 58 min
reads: 5 h 21 min
